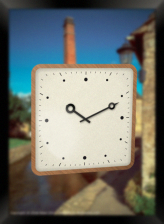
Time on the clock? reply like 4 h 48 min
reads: 10 h 11 min
